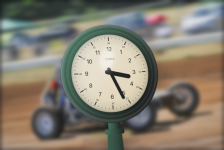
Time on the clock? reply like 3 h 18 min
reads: 3 h 26 min
